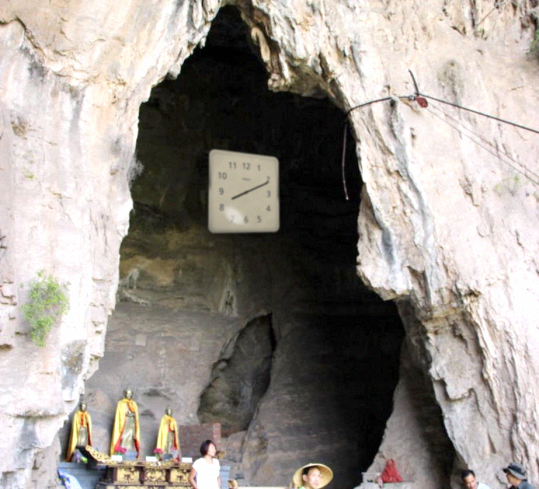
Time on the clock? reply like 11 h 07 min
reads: 8 h 11 min
